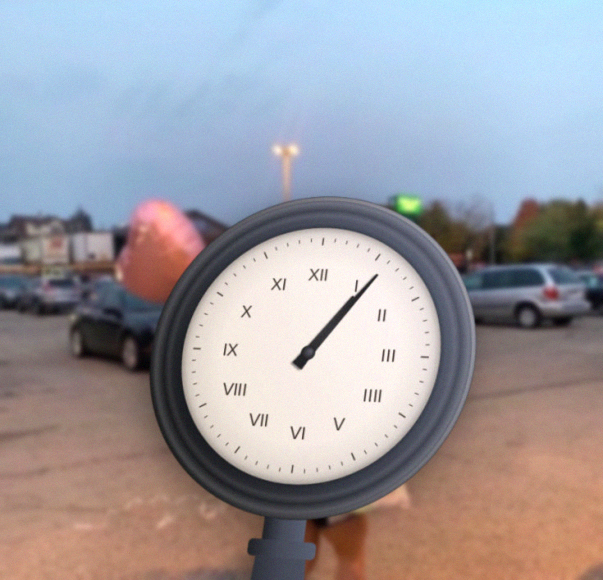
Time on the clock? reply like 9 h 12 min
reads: 1 h 06 min
